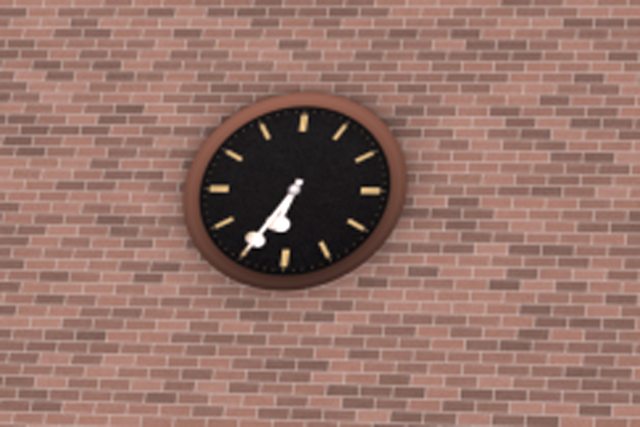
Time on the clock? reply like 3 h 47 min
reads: 6 h 35 min
